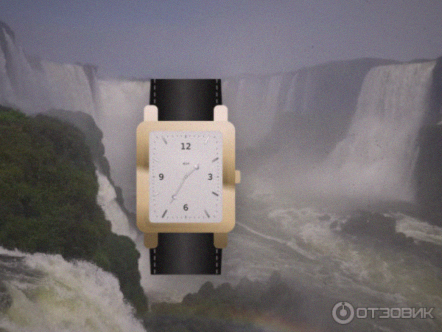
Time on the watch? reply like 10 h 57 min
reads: 1 h 35 min
